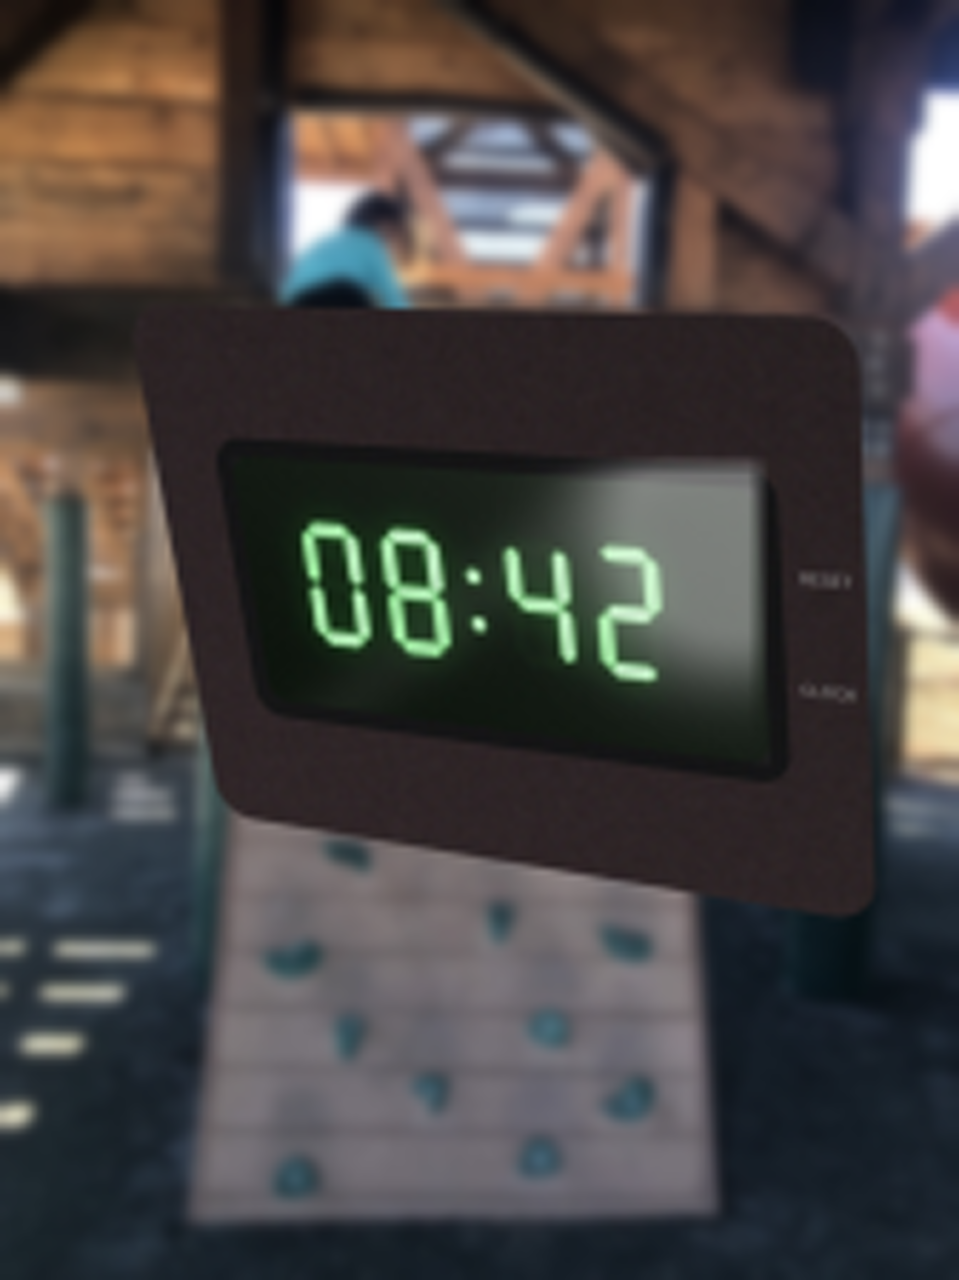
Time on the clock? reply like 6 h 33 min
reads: 8 h 42 min
